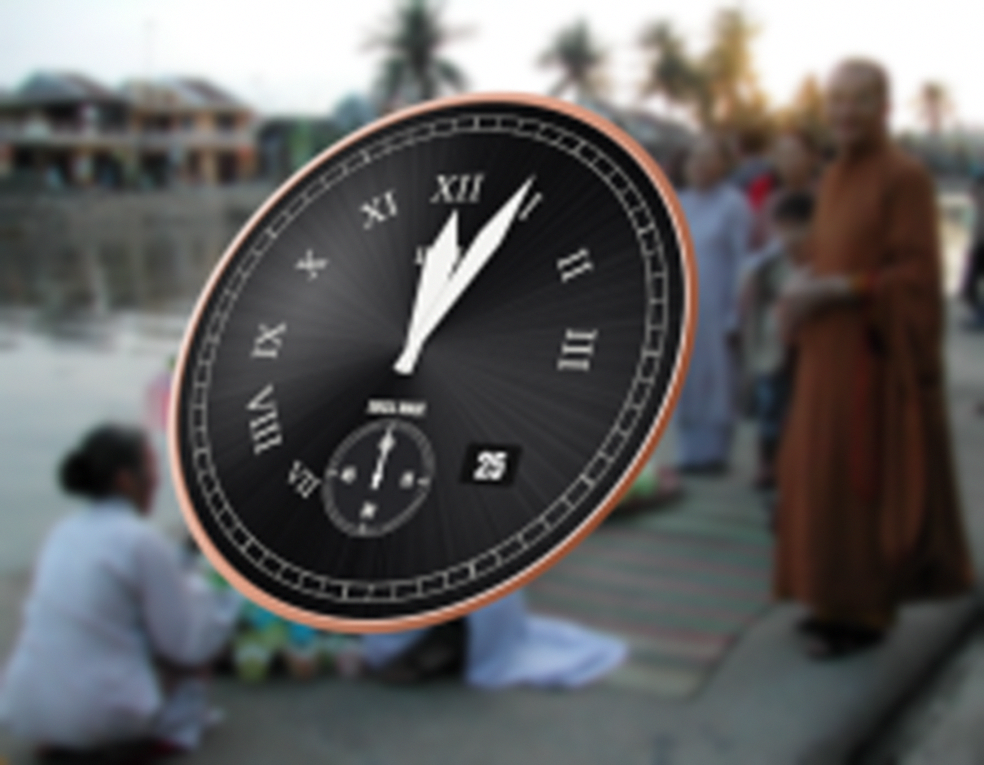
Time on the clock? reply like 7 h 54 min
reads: 12 h 04 min
